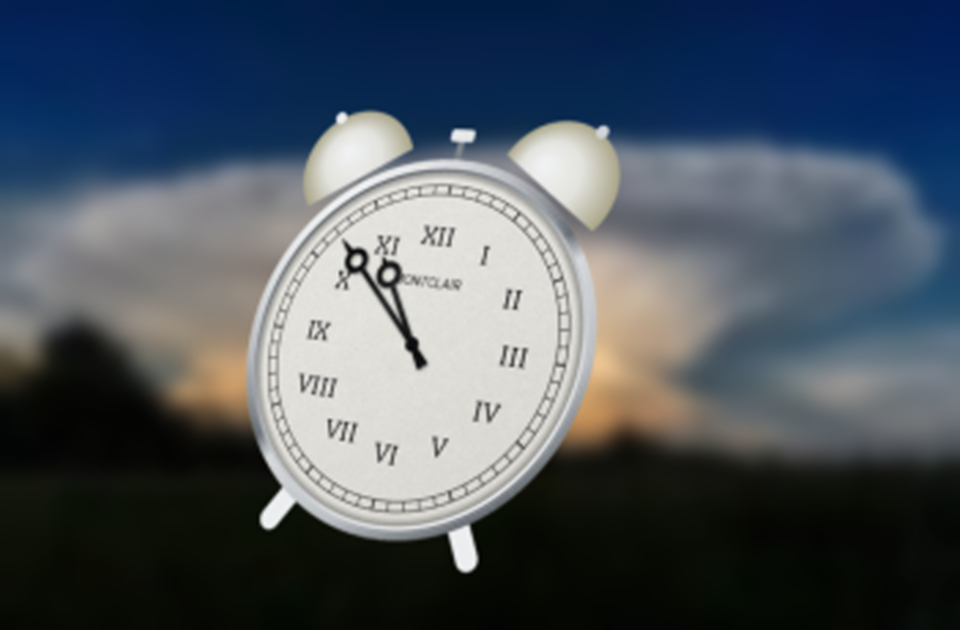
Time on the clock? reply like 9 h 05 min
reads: 10 h 52 min
